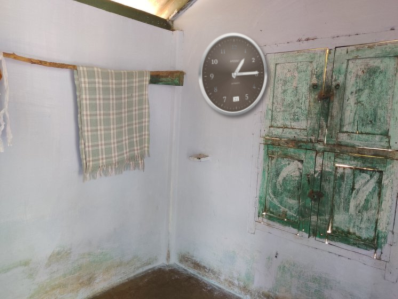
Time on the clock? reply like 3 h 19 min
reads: 1 h 15 min
